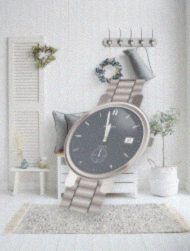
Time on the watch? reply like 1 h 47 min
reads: 11 h 58 min
